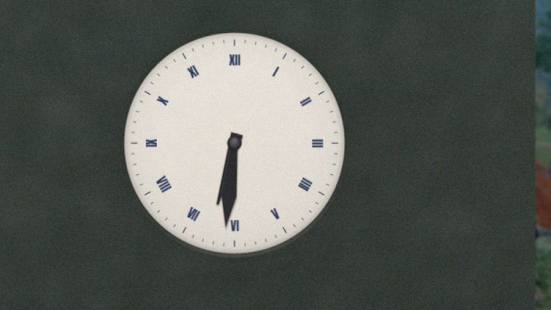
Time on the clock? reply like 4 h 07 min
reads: 6 h 31 min
